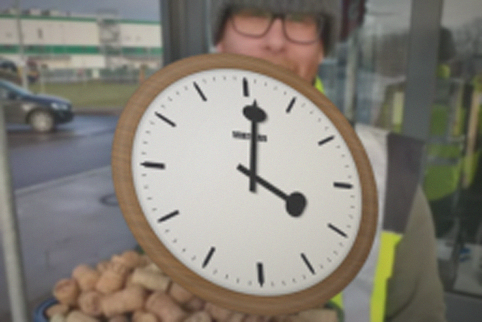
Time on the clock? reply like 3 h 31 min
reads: 4 h 01 min
